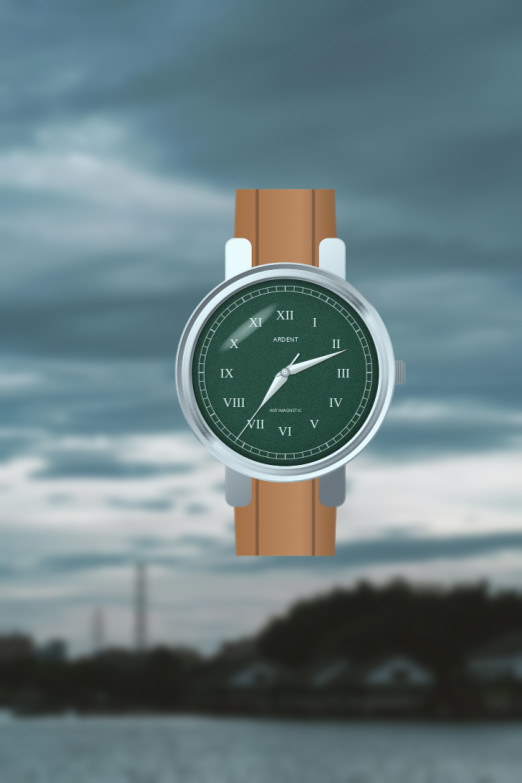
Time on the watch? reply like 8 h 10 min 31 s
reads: 7 h 11 min 36 s
